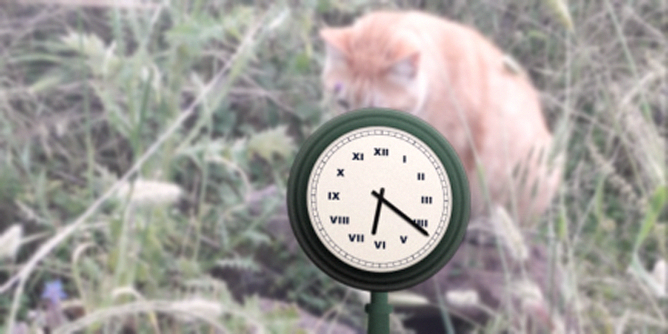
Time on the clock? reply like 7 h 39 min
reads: 6 h 21 min
